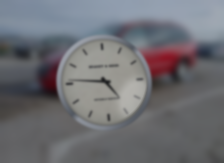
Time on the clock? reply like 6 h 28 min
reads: 4 h 46 min
